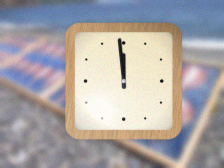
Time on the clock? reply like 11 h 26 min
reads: 11 h 59 min
